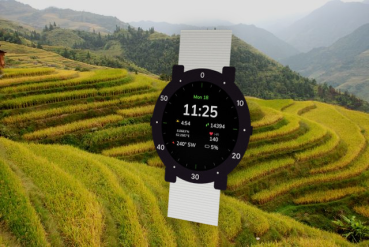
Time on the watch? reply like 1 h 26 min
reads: 11 h 25 min
